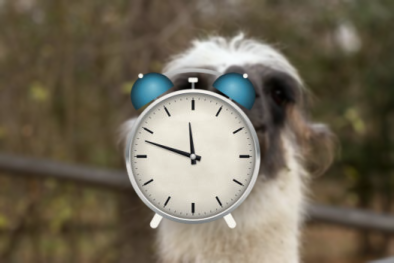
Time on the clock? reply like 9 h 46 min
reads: 11 h 48 min
